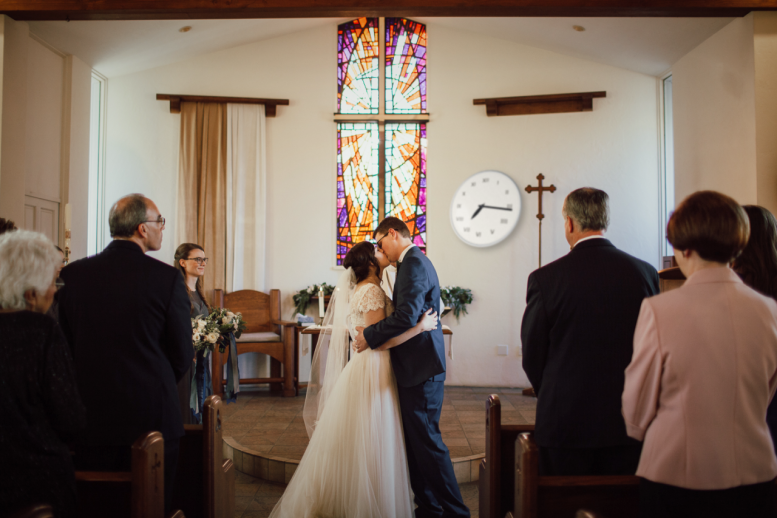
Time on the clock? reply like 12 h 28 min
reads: 7 h 16 min
